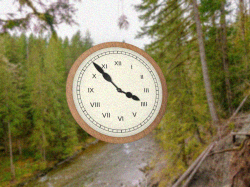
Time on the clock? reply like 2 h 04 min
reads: 3 h 53 min
